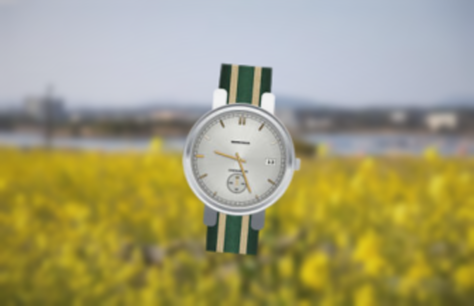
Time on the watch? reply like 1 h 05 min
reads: 9 h 26 min
